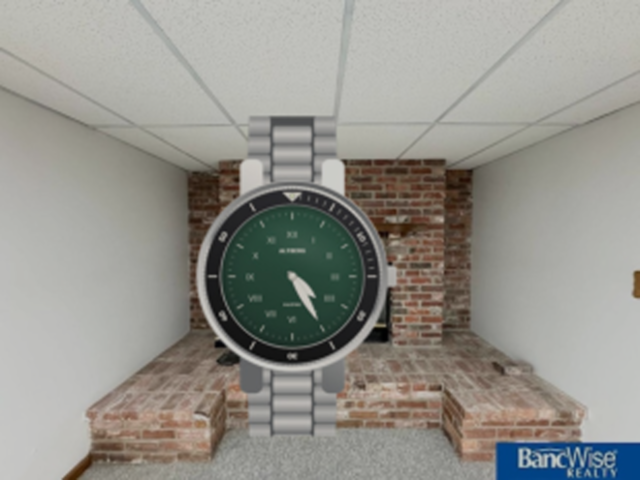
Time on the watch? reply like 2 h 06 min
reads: 4 h 25 min
